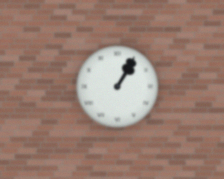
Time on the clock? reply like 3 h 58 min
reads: 1 h 05 min
